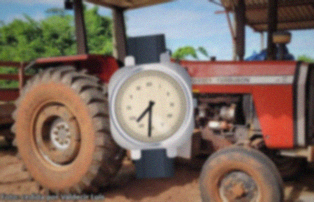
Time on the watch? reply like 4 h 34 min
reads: 7 h 31 min
